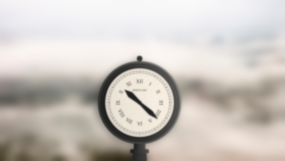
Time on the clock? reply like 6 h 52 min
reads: 10 h 22 min
